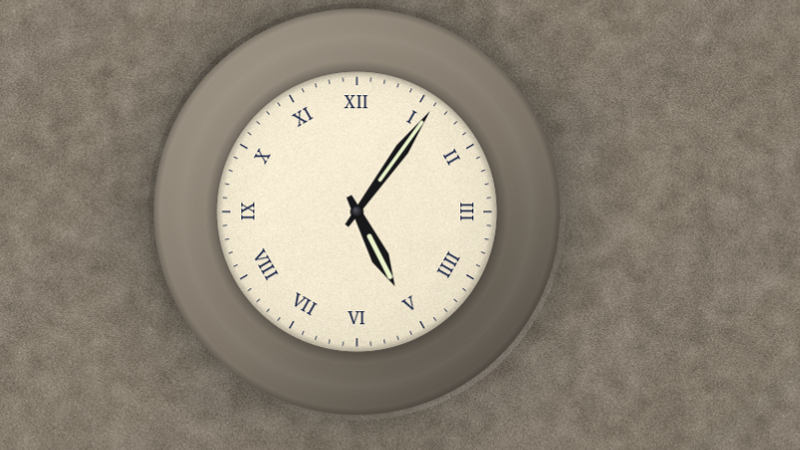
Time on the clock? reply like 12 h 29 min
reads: 5 h 06 min
